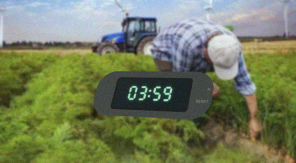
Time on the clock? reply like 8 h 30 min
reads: 3 h 59 min
